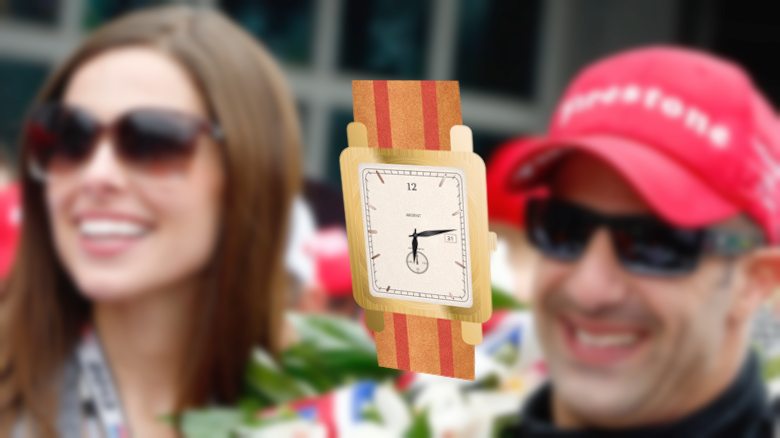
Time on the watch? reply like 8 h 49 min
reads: 6 h 13 min
